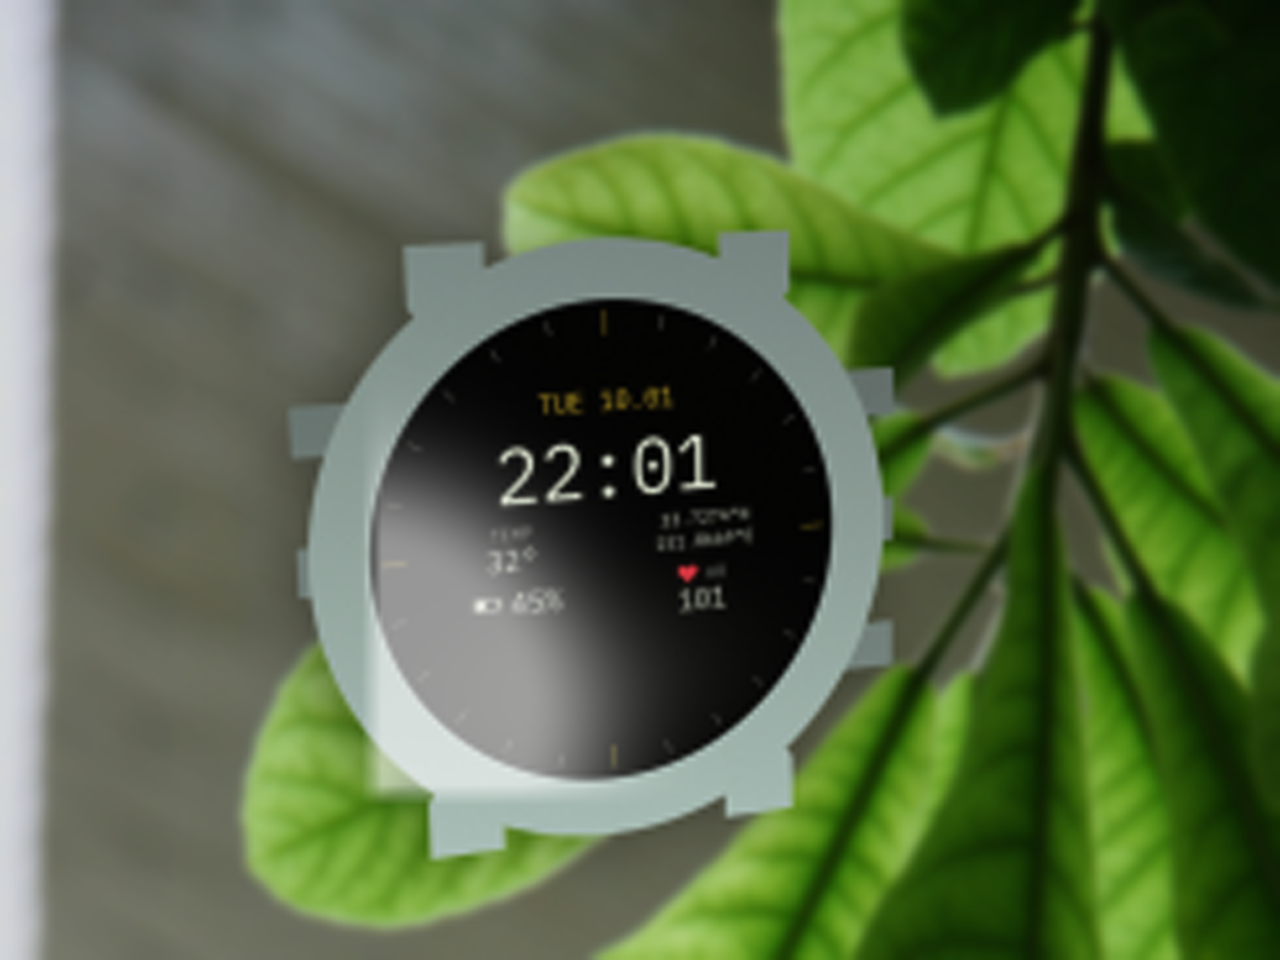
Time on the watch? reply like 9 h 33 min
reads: 22 h 01 min
